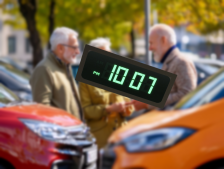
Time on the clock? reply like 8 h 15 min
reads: 10 h 07 min
